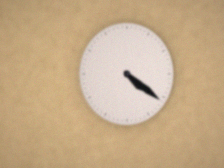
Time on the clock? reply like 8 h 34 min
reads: 4 h 21 min
